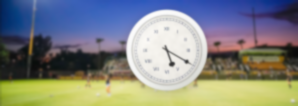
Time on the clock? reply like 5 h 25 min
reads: 5 h 20 min
